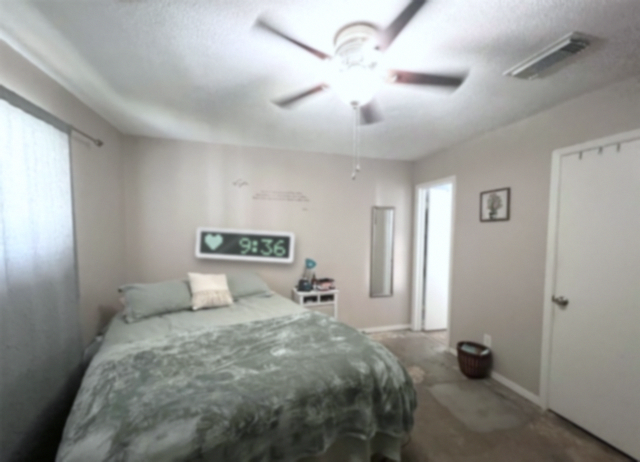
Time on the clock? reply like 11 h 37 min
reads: 9 h 36 min
